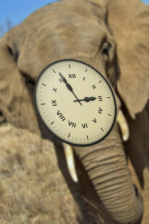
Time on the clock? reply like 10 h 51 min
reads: 2 h 56 min
